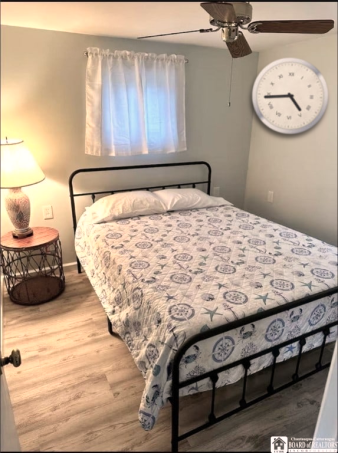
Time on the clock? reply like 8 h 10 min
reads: 4 h 44 min
